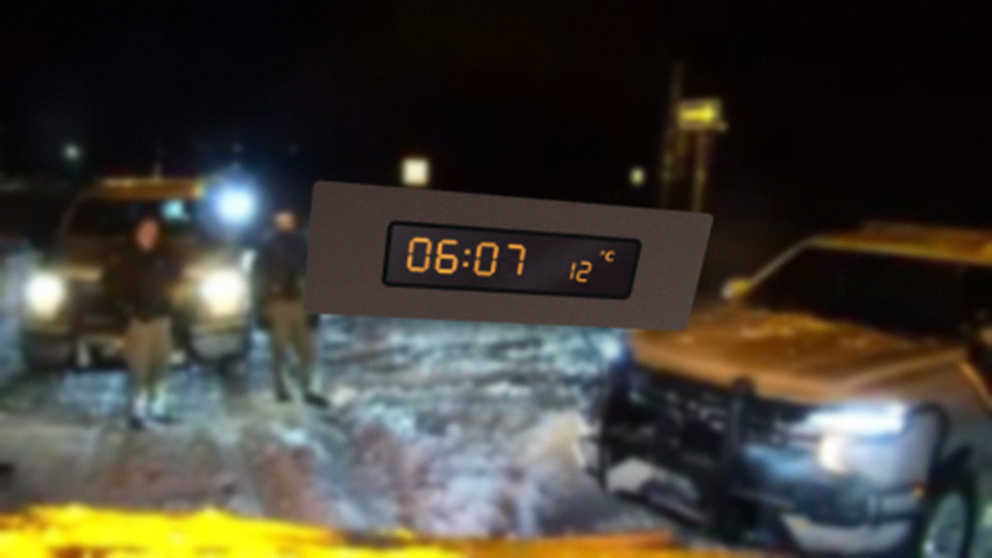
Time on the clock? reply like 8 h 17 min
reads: 6 h 07 min
